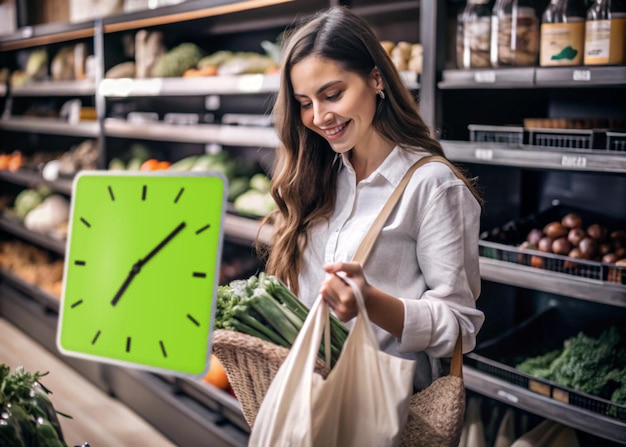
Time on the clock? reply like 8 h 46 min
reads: 7 h 08 min
